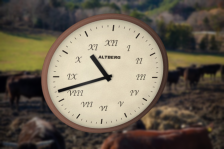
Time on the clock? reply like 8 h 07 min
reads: 10 h 42 min
